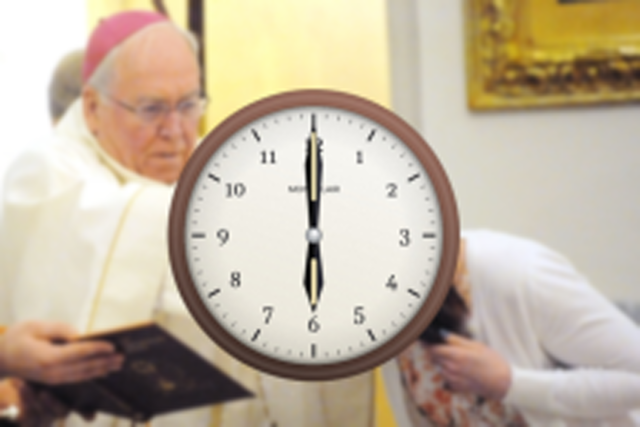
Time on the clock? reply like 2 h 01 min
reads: 6 h 00 min
